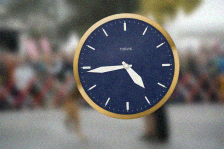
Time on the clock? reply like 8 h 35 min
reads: 4 h 44 min
